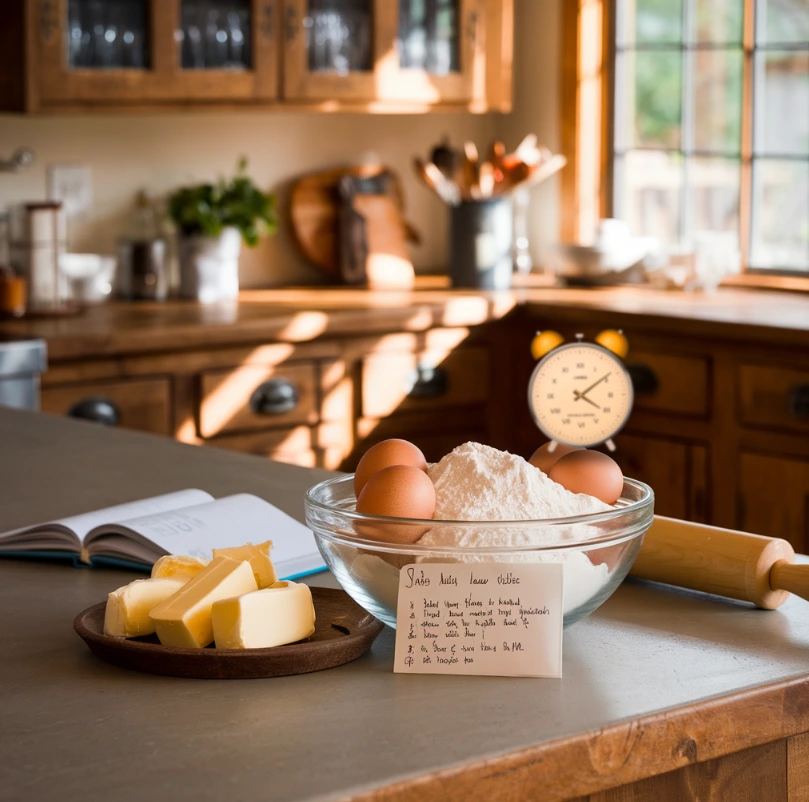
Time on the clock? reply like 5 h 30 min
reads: 4 h 09 min
